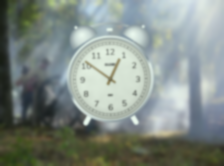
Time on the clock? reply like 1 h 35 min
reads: 12 h 51 min
